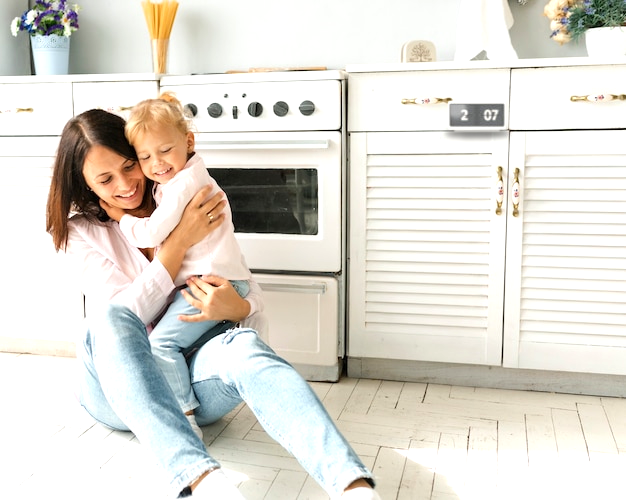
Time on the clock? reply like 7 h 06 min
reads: 2 h 07 min
